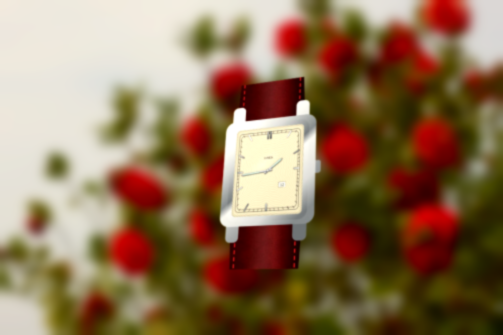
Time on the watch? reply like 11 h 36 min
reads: 1 h 44 min
